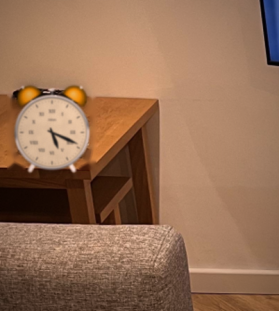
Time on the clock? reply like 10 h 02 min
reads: 5 h 19 min
